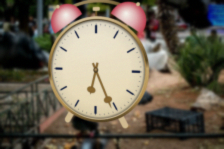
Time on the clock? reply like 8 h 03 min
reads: 6 h 26 min
